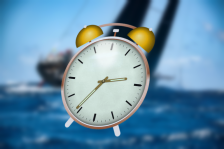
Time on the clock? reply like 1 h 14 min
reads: 2 h 36 min
